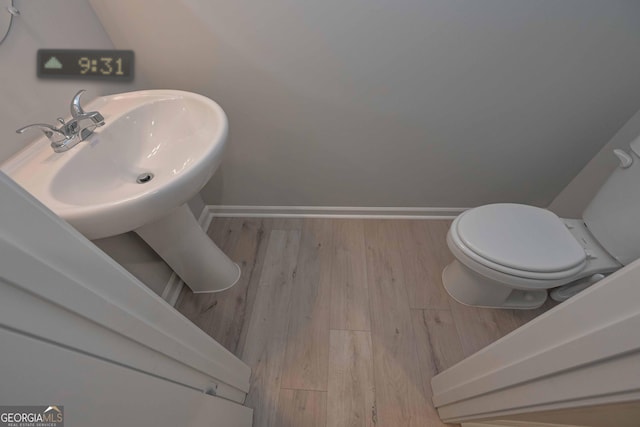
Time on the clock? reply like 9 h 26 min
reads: 9 h 31 min
